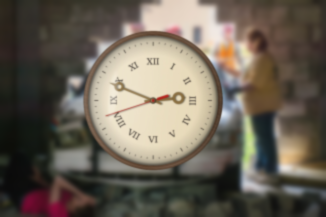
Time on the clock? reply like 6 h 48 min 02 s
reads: 2 h 48 min 42 s
